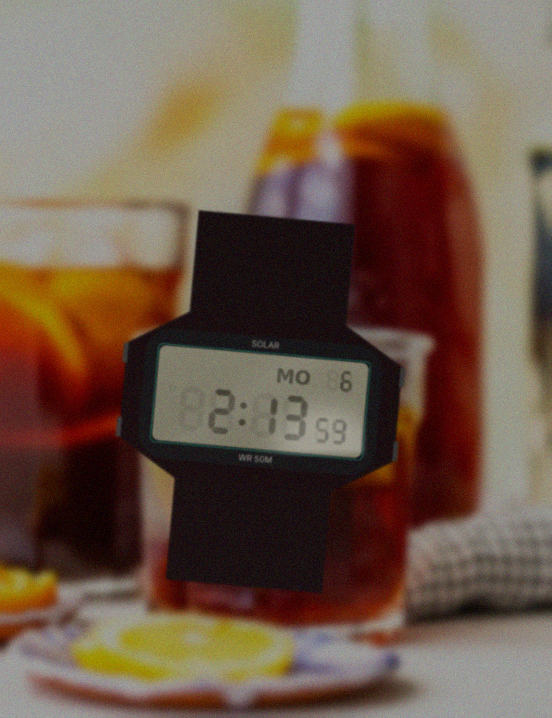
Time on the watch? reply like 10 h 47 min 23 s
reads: 2 h 13 min 59 s
